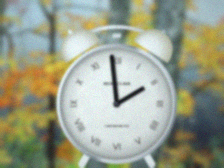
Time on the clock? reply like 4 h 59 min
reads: 1 h 59 min
